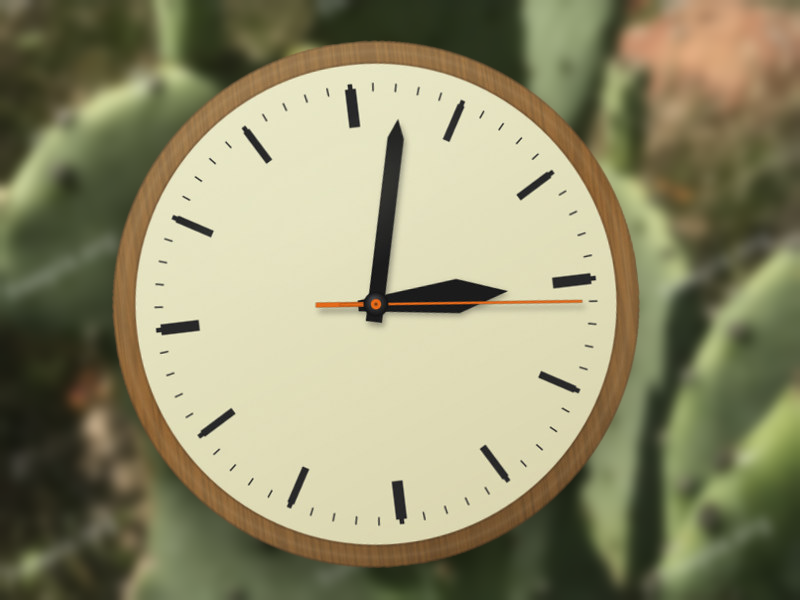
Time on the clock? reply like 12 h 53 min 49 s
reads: 3 h 02 min 16 s
